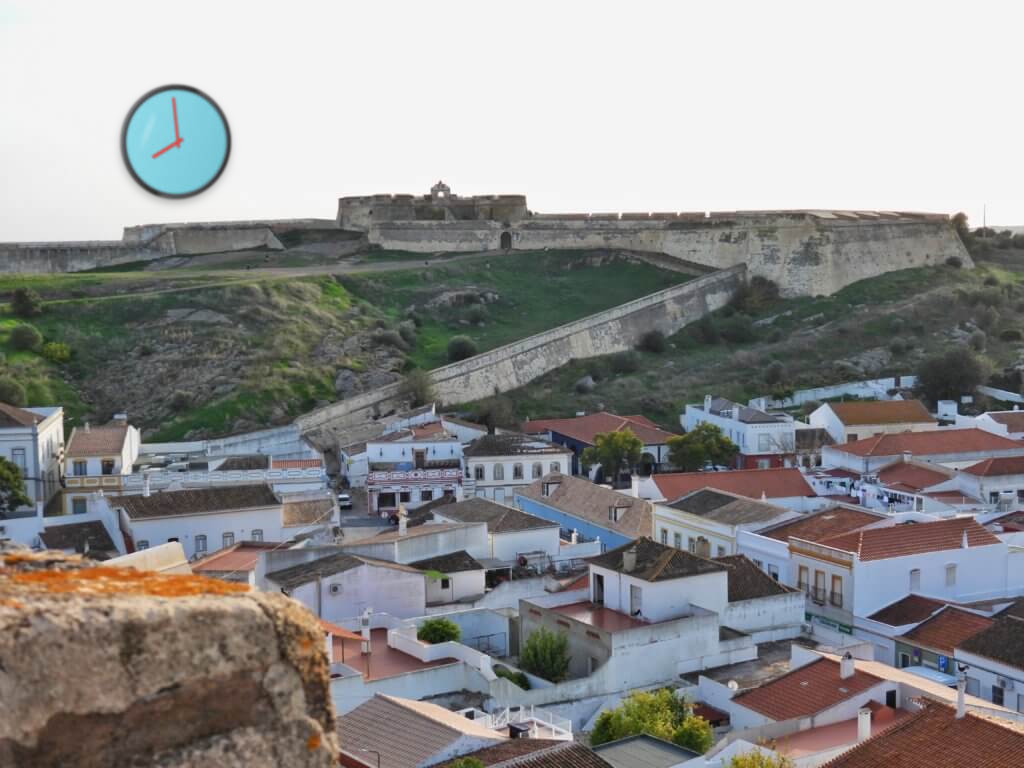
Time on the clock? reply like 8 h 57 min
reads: 7 h 59 min
